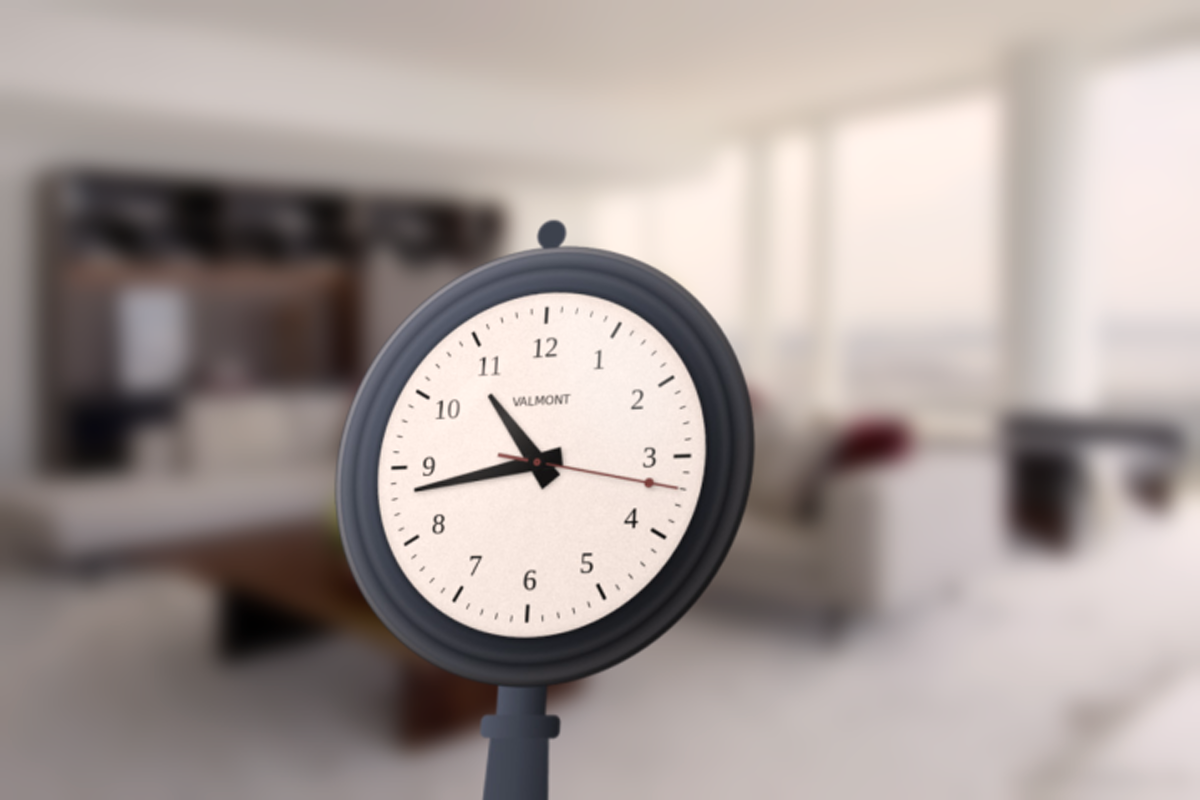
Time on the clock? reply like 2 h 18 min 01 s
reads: 10 h 43 min 17 s
